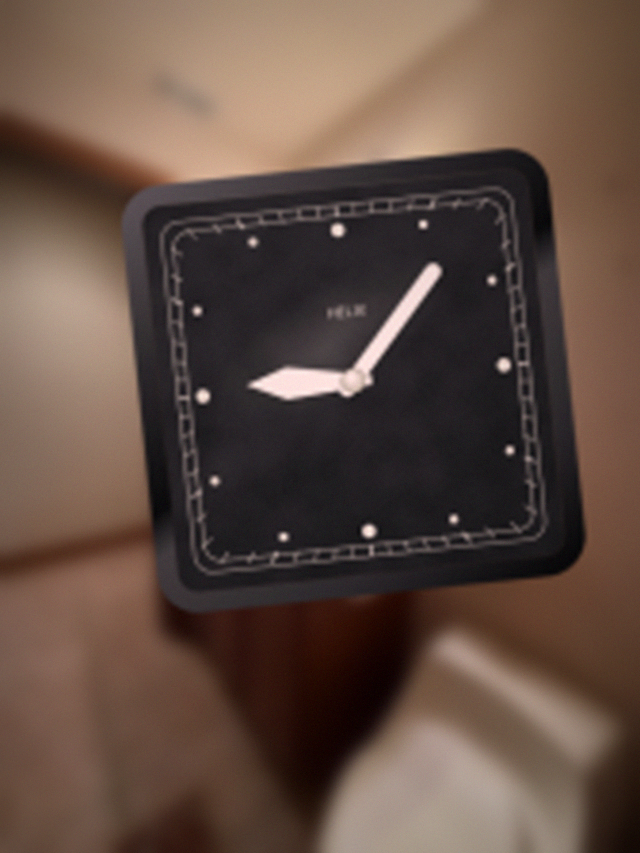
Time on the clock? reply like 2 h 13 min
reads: 9 h 07 min
